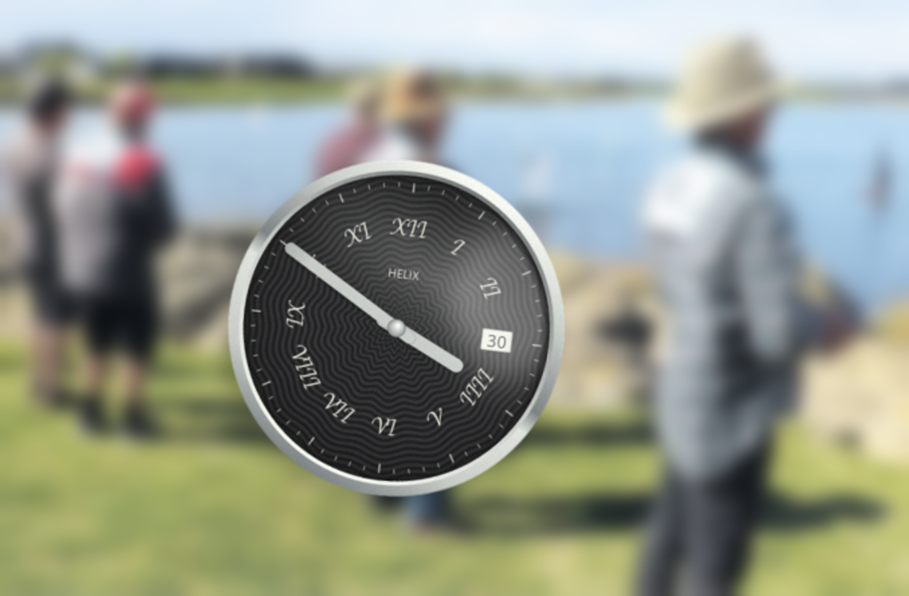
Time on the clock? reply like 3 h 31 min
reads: 3 h 50 min
